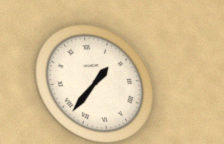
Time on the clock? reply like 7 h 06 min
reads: 1 h 38 min
